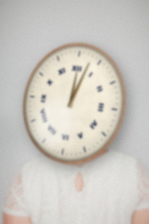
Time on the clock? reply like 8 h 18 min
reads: 12 h 03 min
